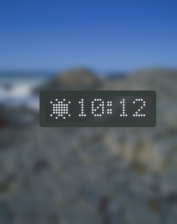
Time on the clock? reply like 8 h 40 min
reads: 10 h 12 min
